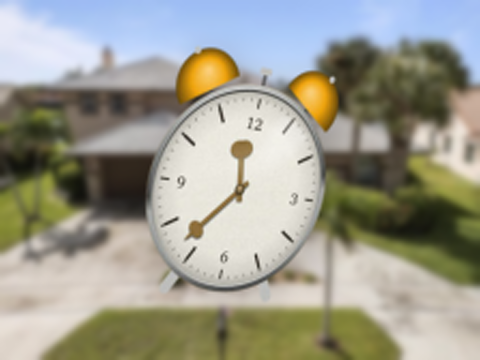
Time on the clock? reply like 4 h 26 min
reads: 11 h 37 min
